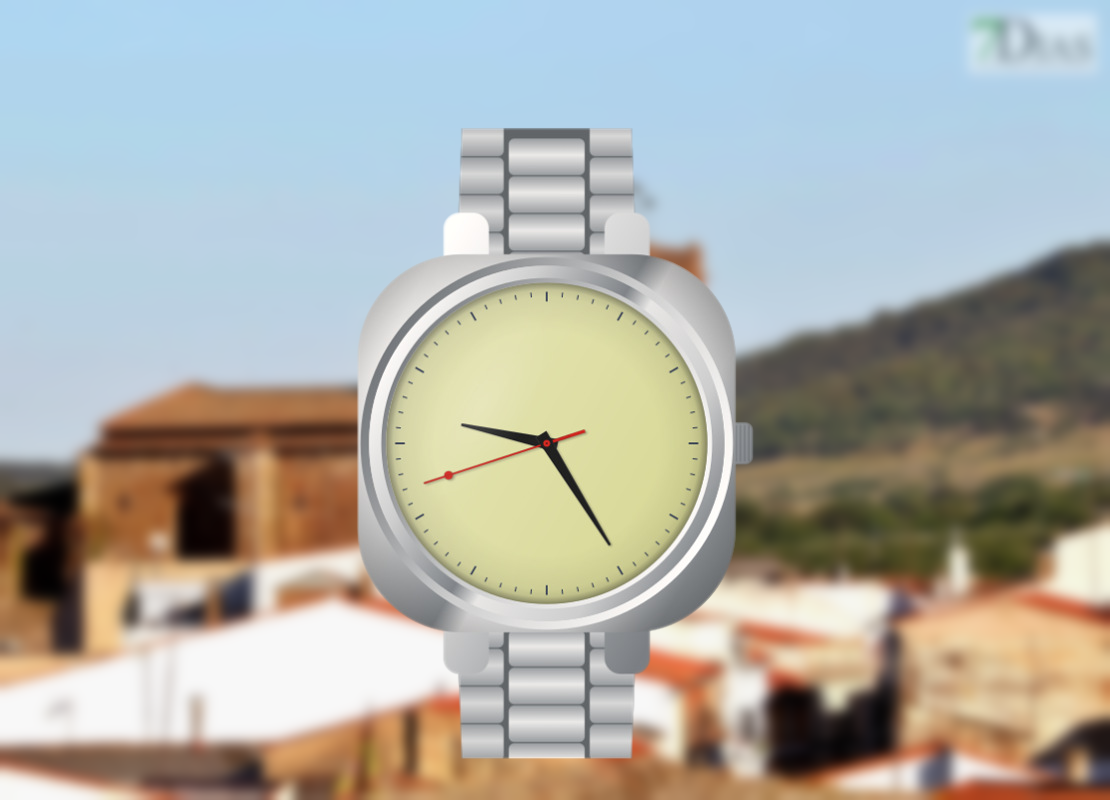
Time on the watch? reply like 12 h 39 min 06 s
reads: 9 h 24 min 42 s
